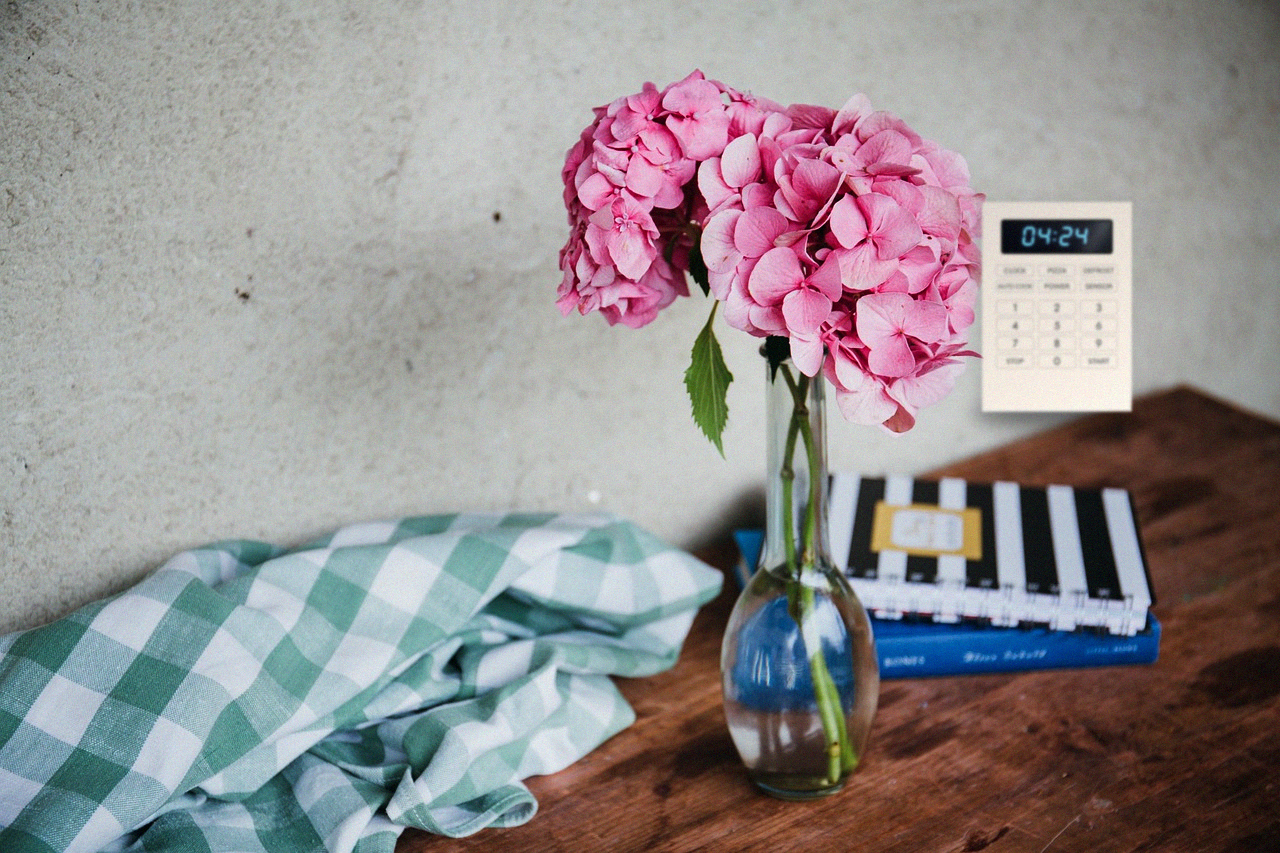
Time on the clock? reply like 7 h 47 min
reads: 4 h 24 min
